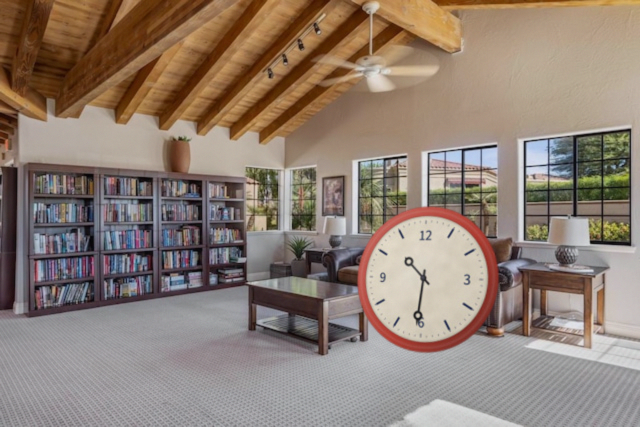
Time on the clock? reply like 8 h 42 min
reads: 10 h 31 min
